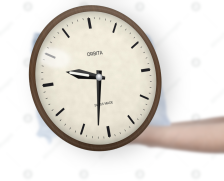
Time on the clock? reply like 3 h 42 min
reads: 9 h 32 min
